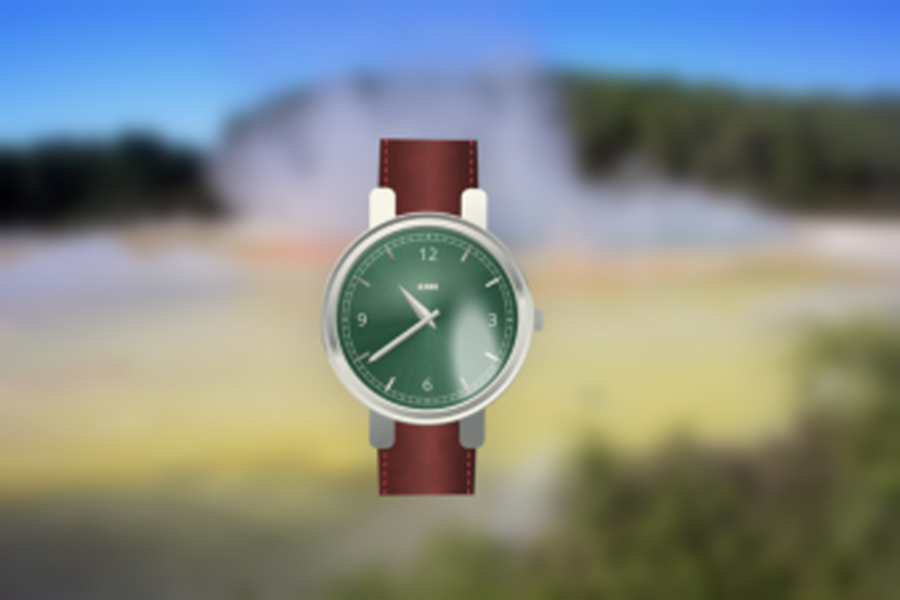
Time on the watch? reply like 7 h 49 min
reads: 10 h 39 min
